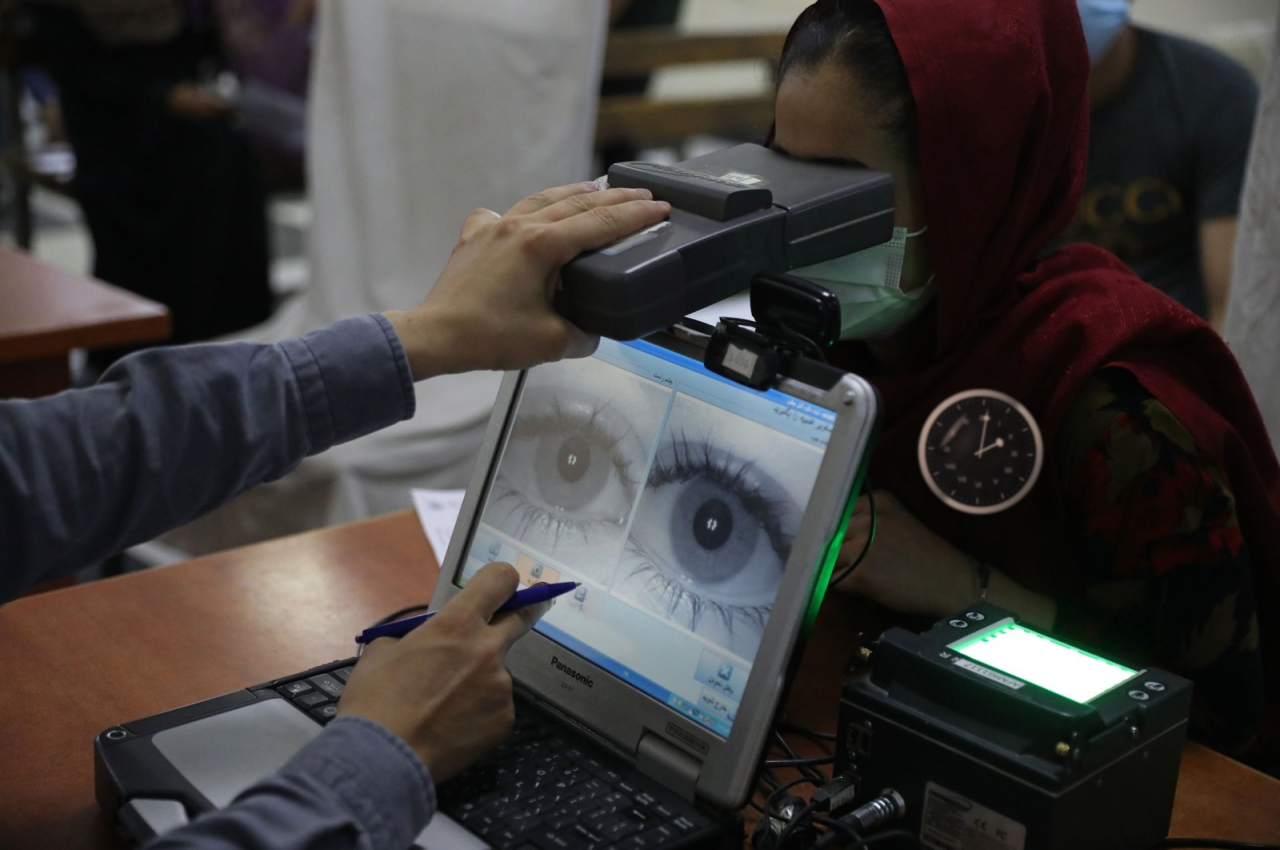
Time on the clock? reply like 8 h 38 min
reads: 2 h 01 min
